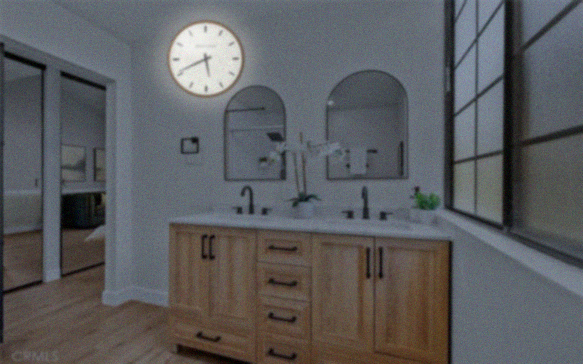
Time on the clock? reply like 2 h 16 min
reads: 5 h 41 min
